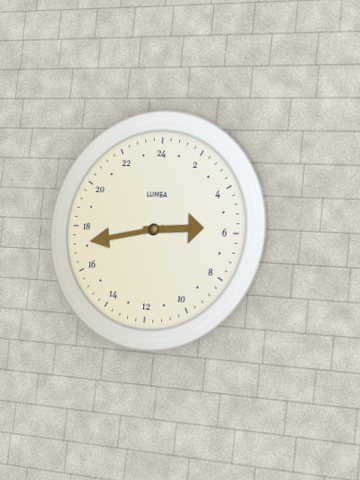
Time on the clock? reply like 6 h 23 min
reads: 5 h 43 min
